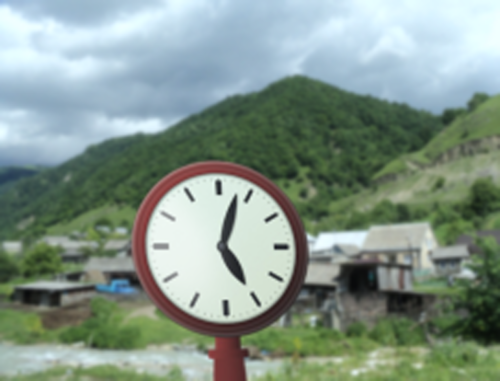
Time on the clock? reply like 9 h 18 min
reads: 5 h 03 min
